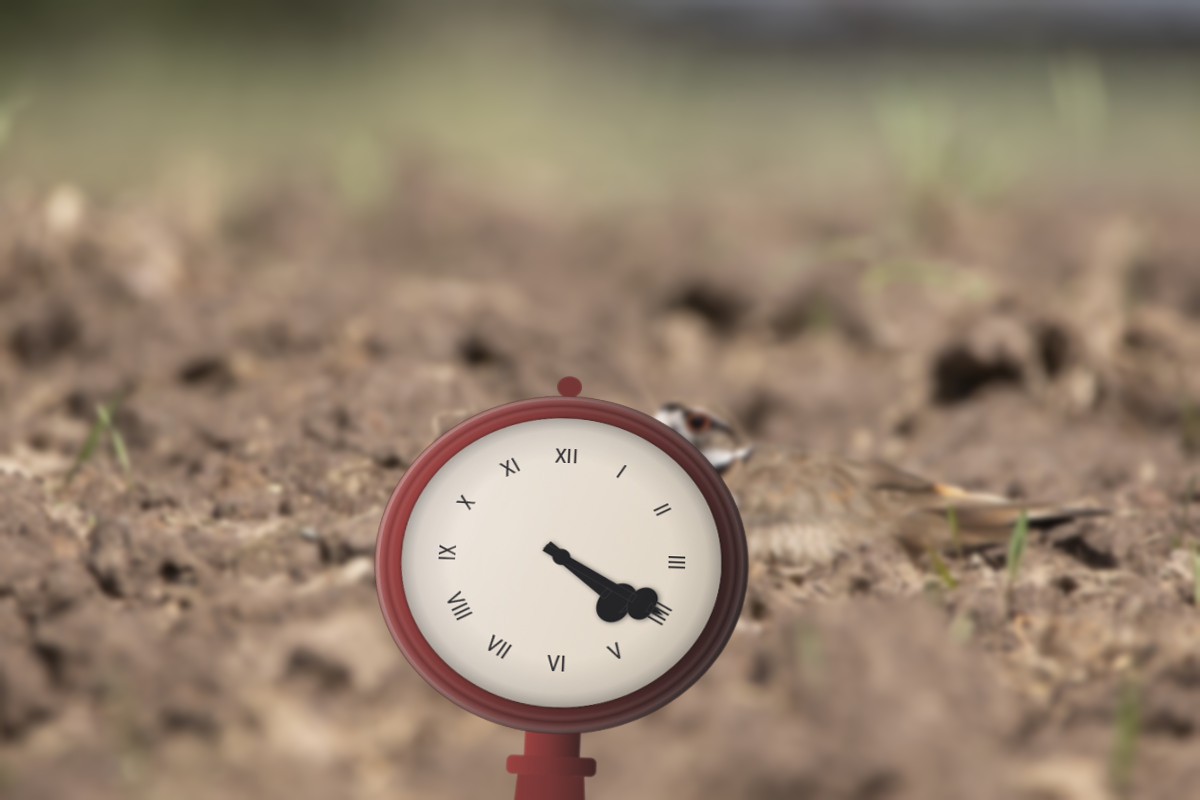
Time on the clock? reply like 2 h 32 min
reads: 4 h 20 min
